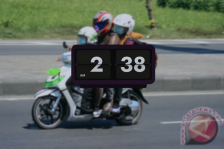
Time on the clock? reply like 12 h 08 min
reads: 2 h 38 min
